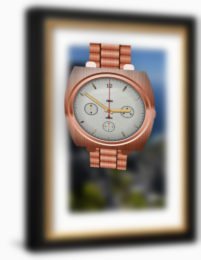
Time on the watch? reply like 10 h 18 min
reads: 2 h 51 min
